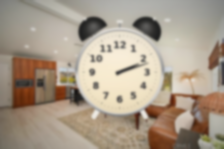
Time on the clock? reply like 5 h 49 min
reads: 2 h 12 min
